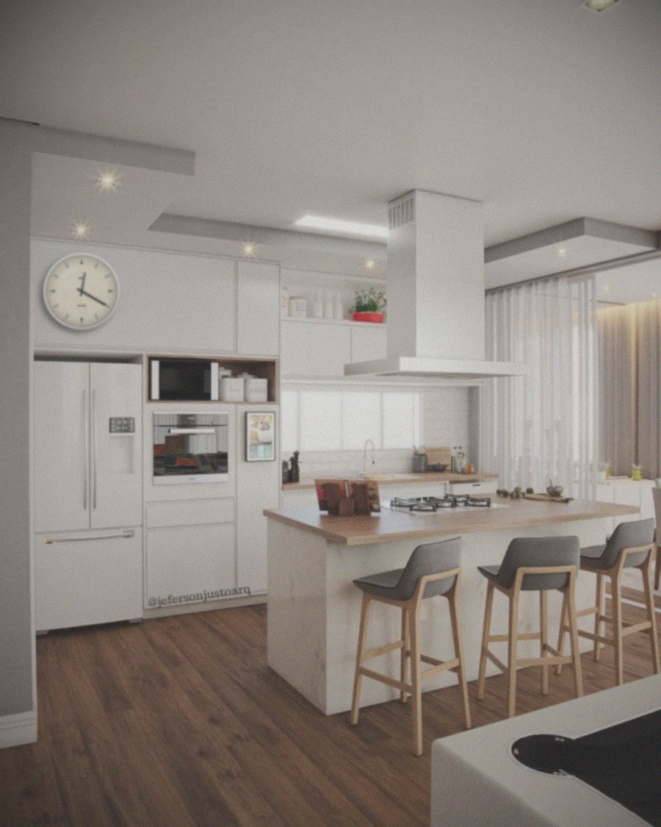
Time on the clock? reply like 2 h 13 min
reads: 12 h 20 min
